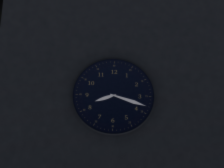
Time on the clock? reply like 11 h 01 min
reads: 8 h 18 min
